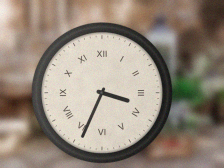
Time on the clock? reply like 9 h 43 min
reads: 3 h 34 min
